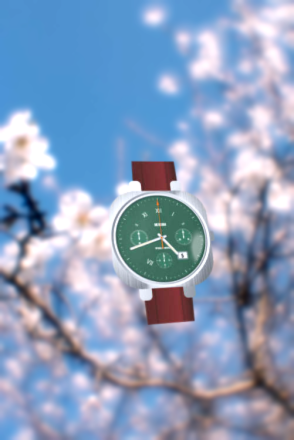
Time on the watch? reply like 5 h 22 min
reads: 4 h 42 min
